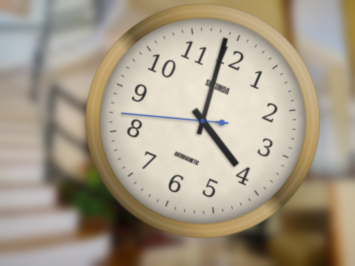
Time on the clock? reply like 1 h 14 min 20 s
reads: 3 h 58 min 42 s
